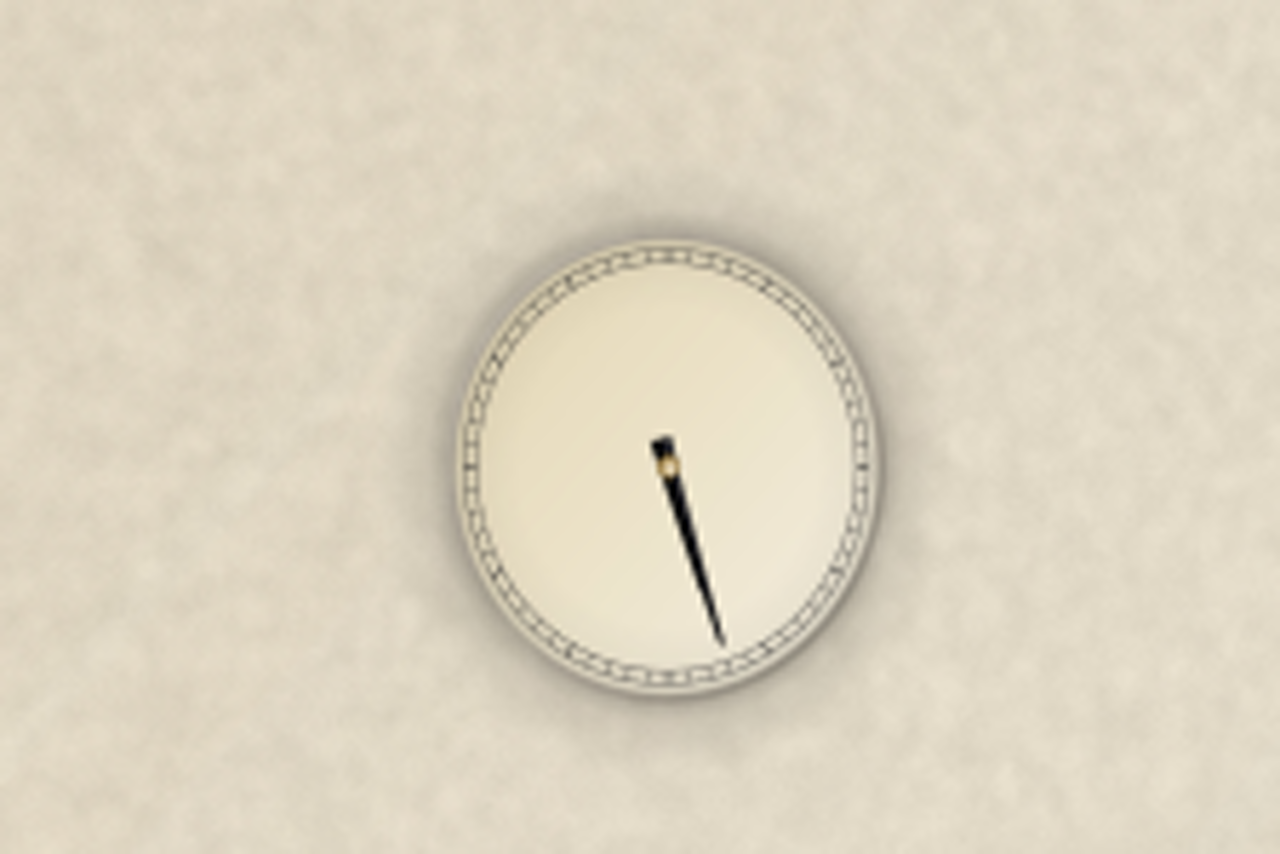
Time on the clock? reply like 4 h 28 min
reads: 5 h 27 min
